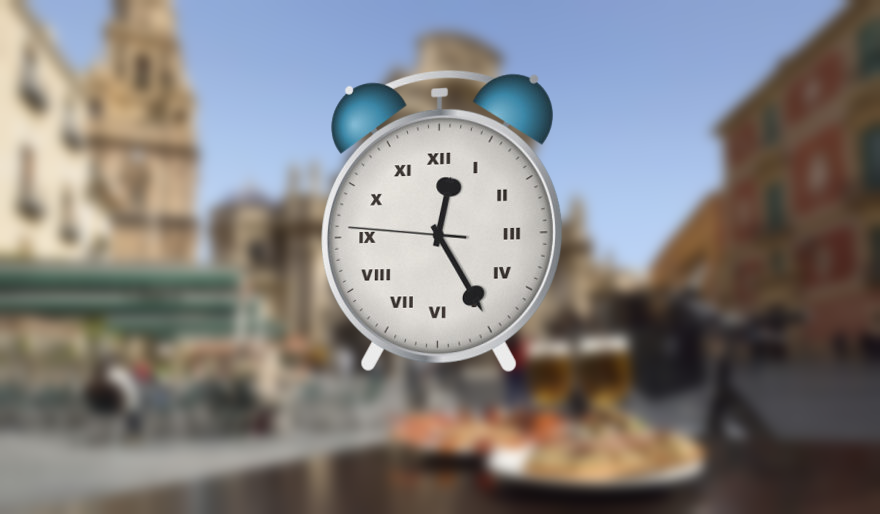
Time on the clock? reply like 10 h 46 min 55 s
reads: 12 h 24 min 46 s
